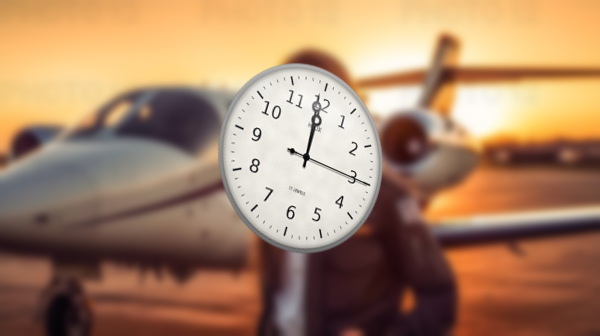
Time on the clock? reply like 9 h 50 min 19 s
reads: 11 h 59 min 15 s
